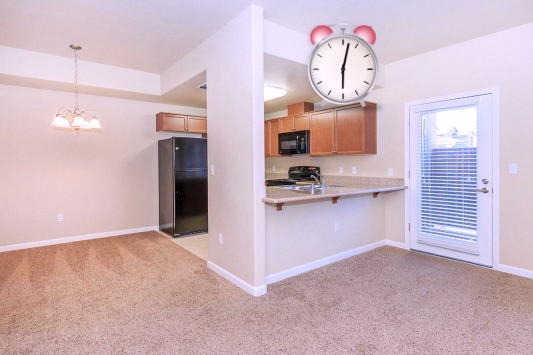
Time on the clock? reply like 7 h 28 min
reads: 6 h 02 min
